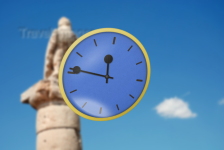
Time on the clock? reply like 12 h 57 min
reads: 11 h 46 min
